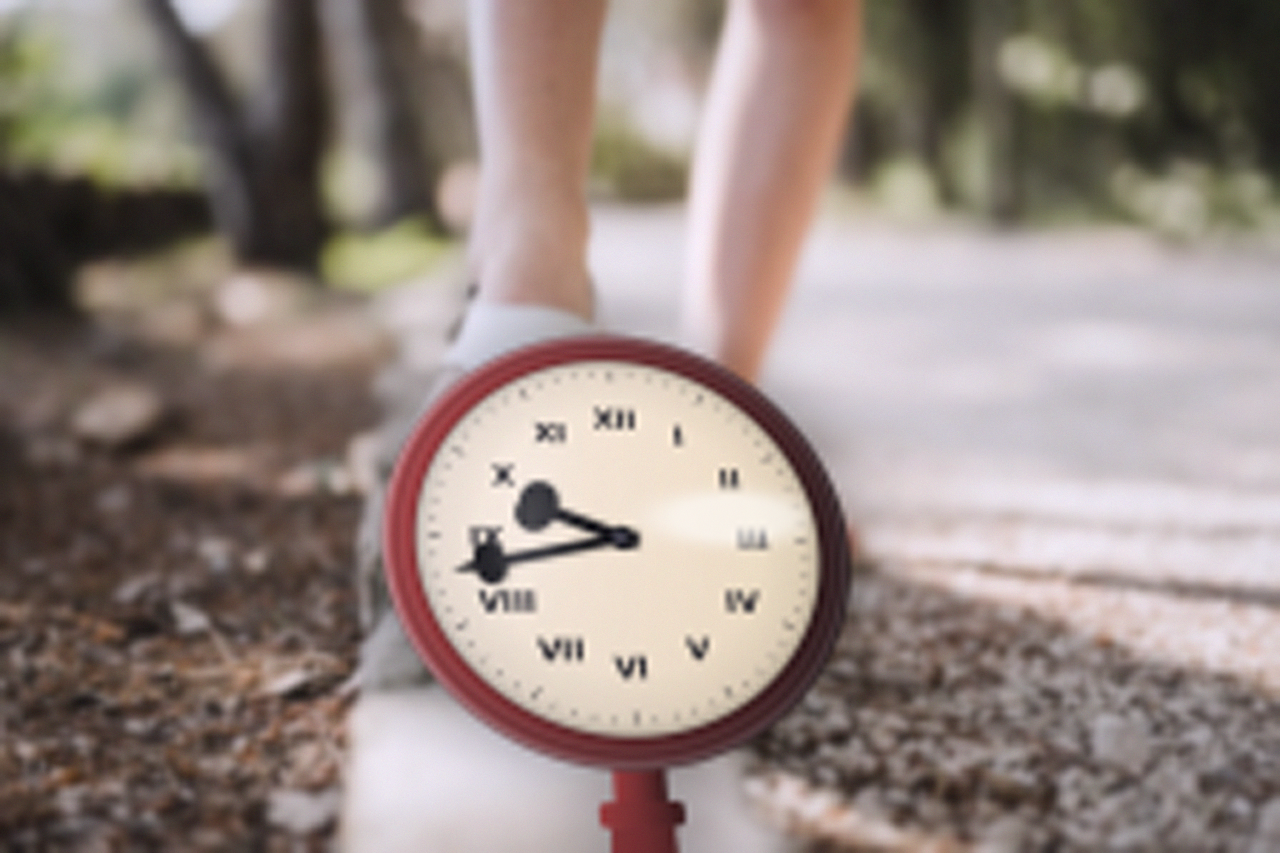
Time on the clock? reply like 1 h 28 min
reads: 9 h 43 min
